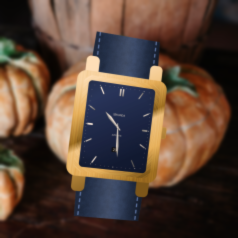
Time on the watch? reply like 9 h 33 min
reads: 10 h 29 min
